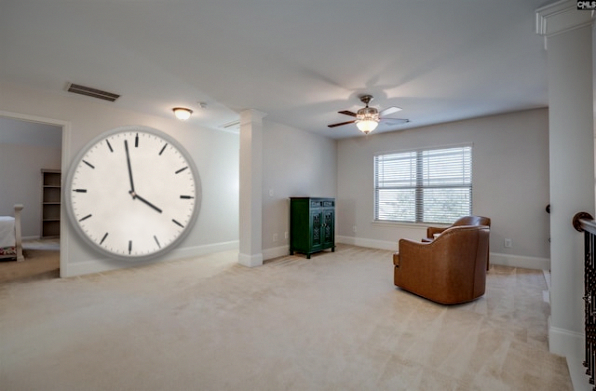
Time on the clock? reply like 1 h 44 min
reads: 3 h 58 min
